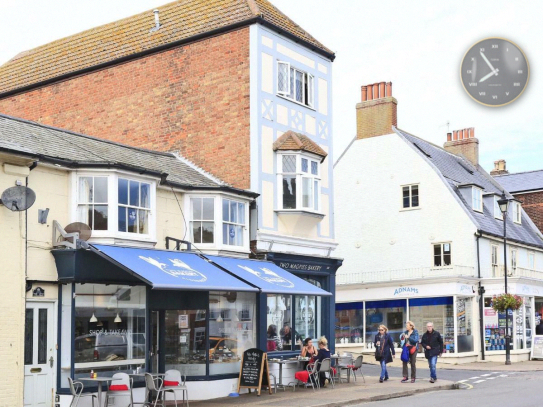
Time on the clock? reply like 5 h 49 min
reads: 7 h 54 min
